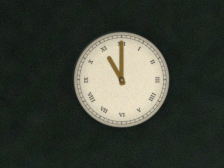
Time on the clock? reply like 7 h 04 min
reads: 11 h 00 min
